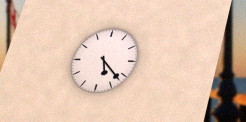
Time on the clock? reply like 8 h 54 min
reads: 5 h 22 min
